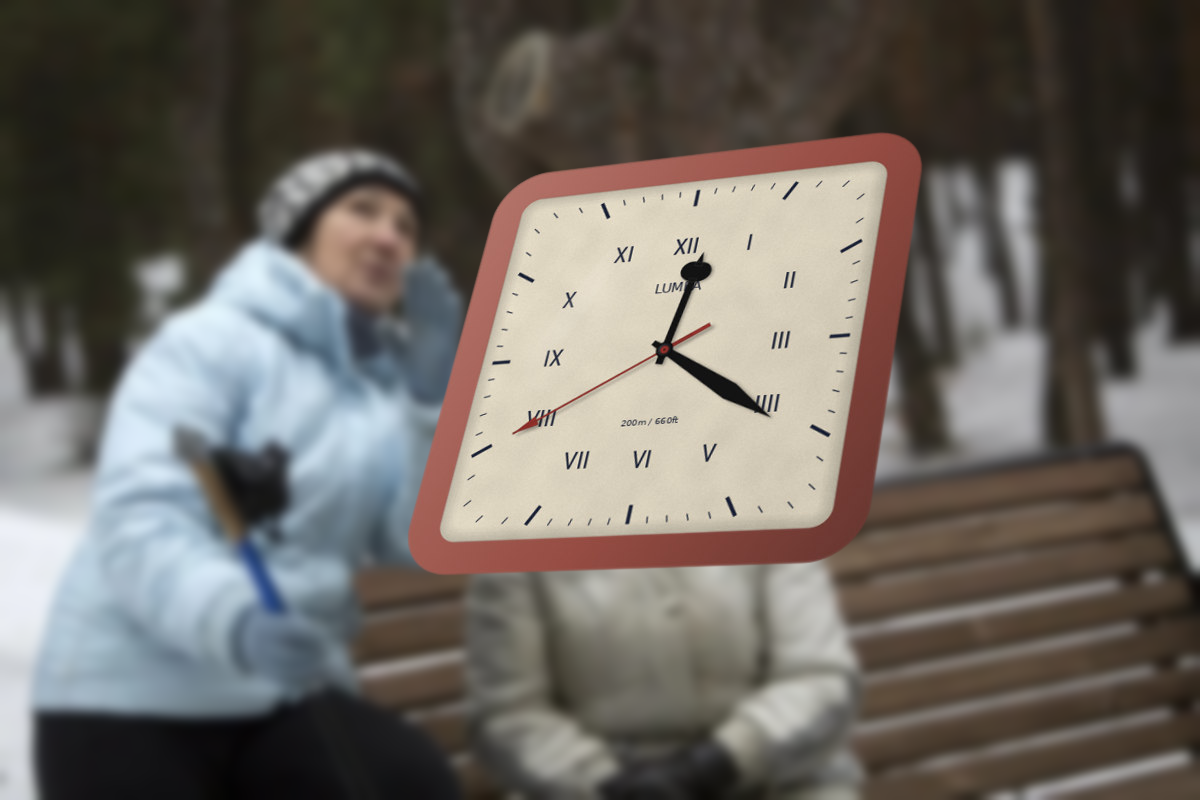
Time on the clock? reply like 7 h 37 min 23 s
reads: 12 h 20 min 40 s
